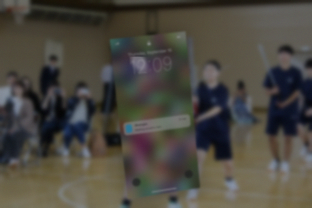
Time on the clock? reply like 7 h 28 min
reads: 12 h 09 min
